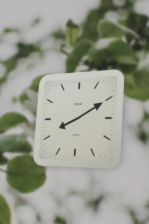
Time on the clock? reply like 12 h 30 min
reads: 8 h 10 min
